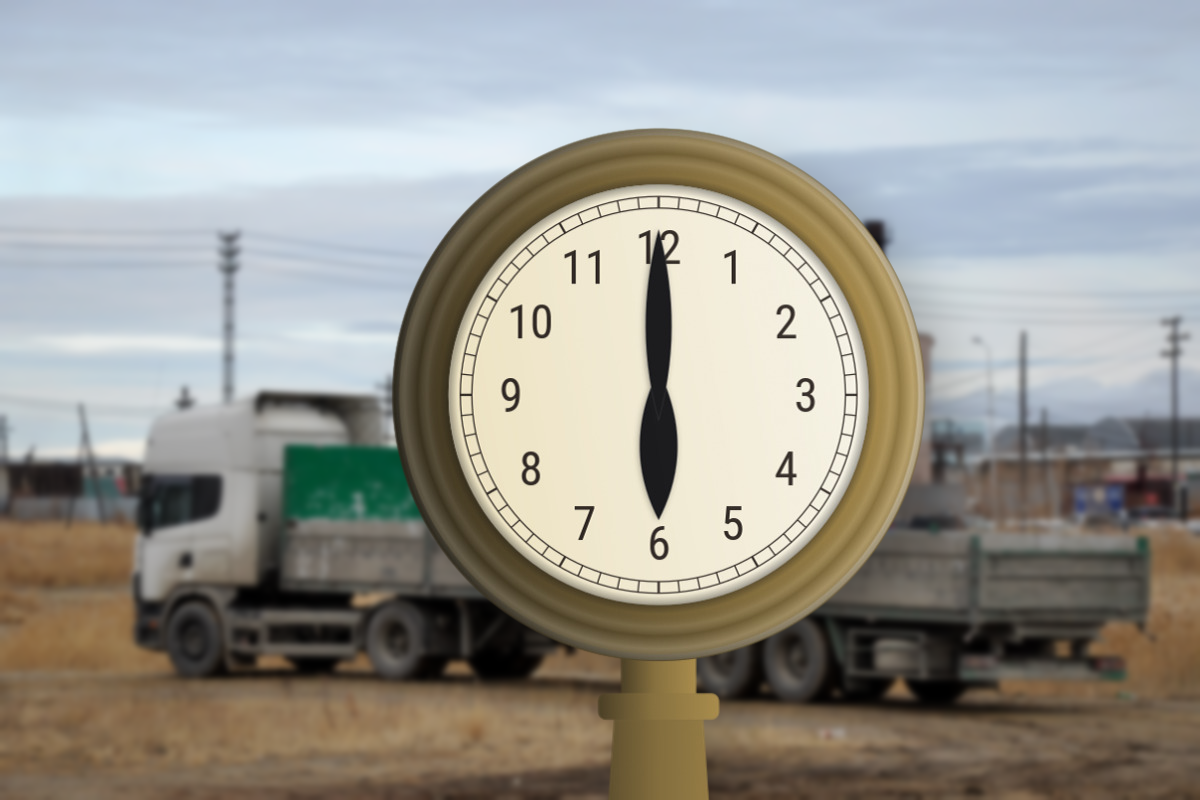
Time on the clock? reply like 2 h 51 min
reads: 6 h 00 min
